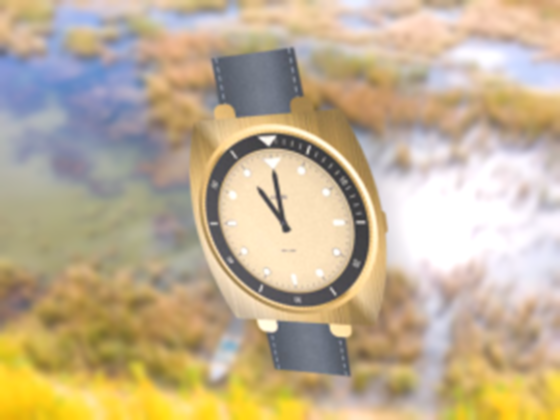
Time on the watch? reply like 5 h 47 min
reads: 11 h 00 min
